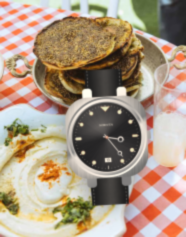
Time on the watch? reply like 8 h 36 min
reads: 3 h 24 min
